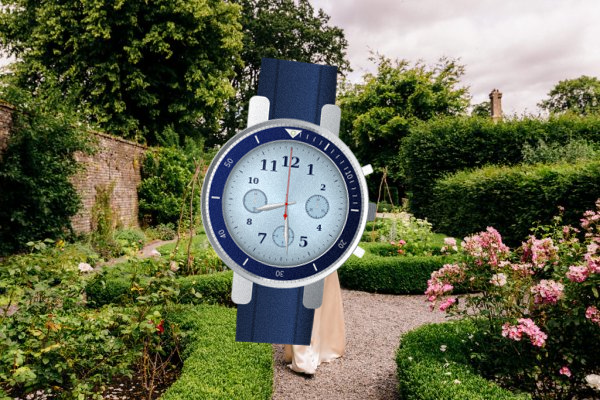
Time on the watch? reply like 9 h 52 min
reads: 8 h 29 min
